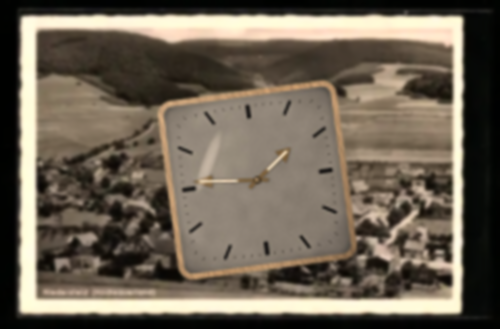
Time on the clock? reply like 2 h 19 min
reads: 1 h 46 min
